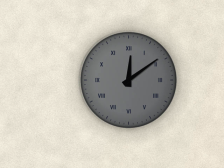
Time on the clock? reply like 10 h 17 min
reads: 12 h 09 min
